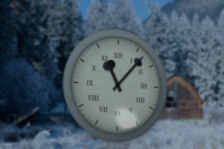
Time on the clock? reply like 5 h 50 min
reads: 11 h 07 min
